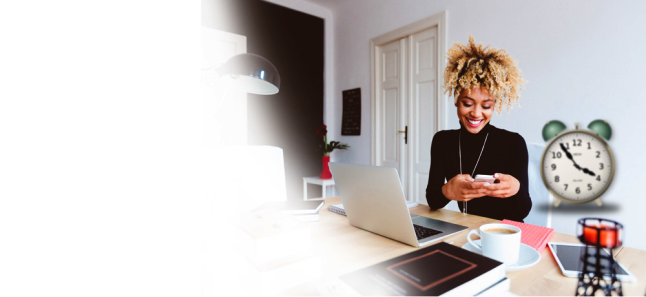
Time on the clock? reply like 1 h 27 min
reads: 3 h 54 min
